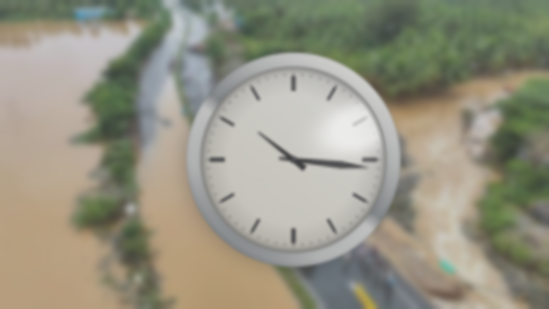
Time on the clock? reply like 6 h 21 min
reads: 10 h 16 min
